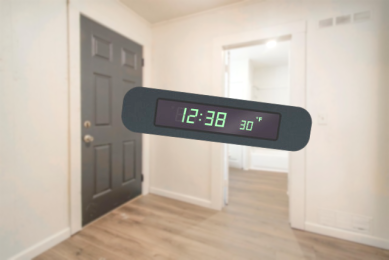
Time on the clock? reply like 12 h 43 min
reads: 12 h 38 min
